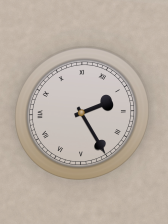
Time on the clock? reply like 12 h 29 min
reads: 1 h 20 min
